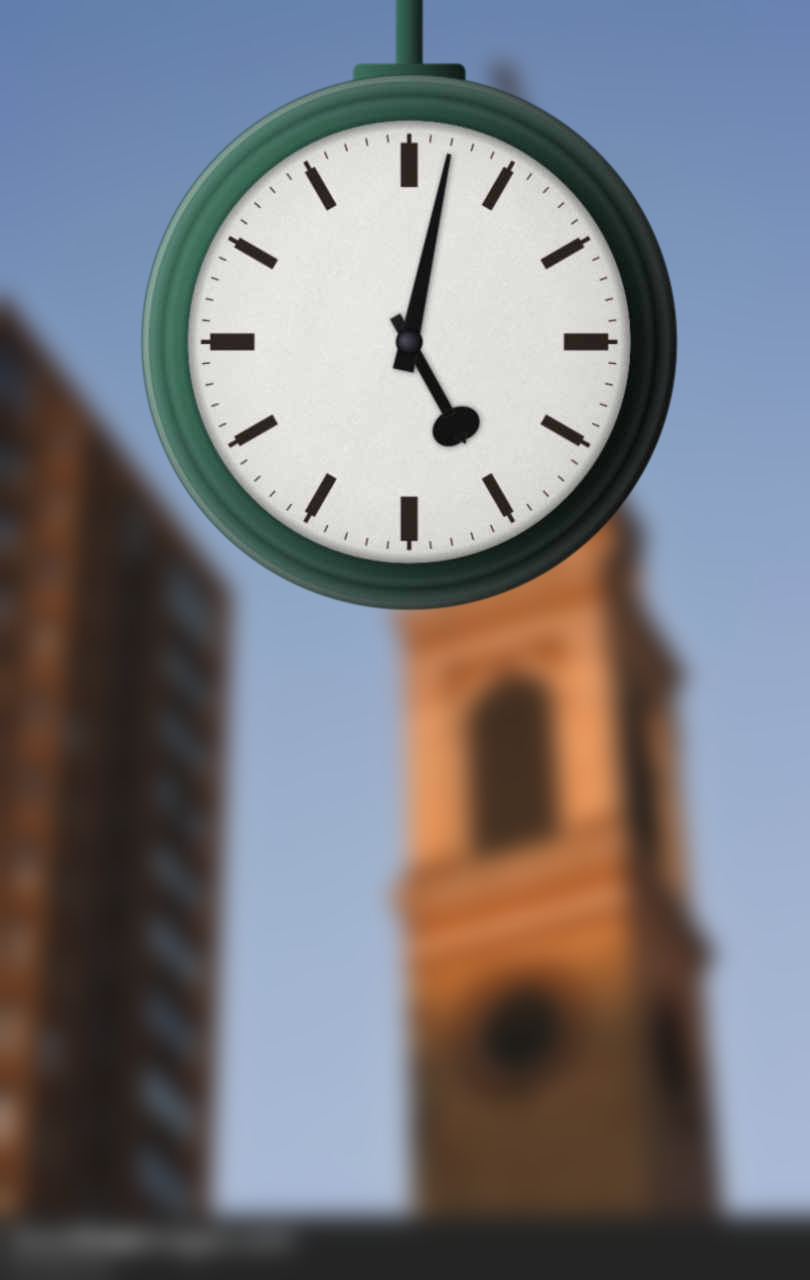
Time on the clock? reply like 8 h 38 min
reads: 5 h 02 min
